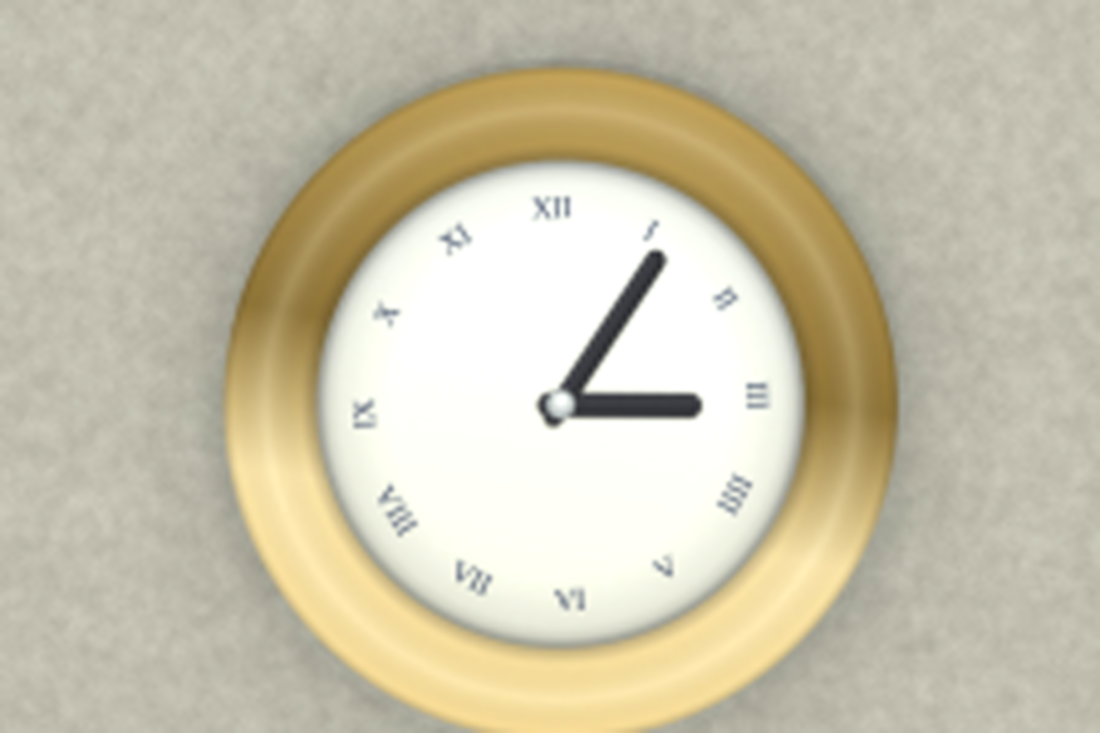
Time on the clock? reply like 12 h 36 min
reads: 3 h 06 min
